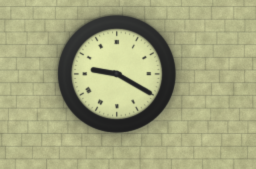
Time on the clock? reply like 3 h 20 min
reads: 9 h 20 min
